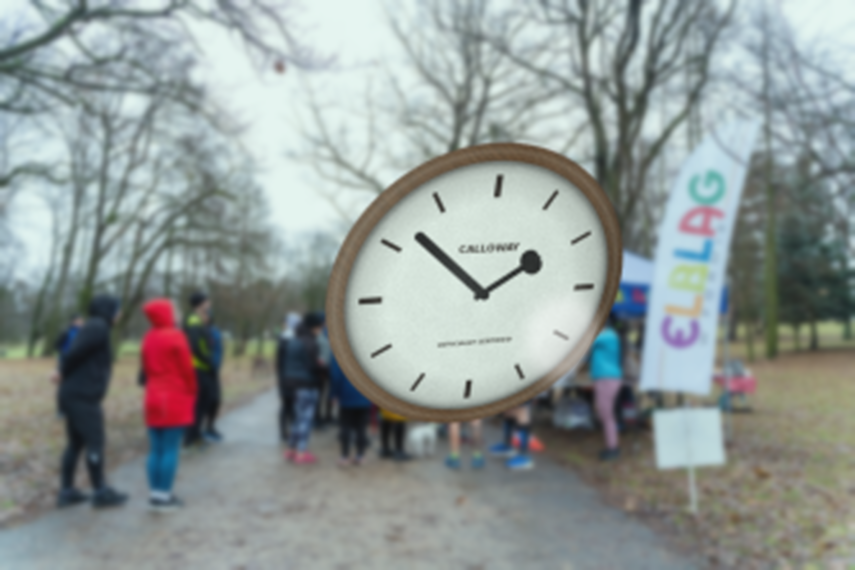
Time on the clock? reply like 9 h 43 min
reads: 1 h 52 min
